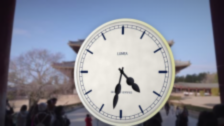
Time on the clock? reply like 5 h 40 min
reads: 4 h 32 min
